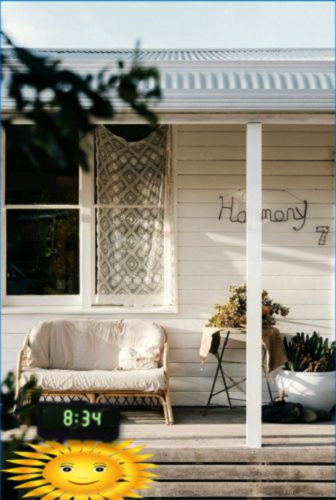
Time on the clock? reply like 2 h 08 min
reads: 8 h 34 min
